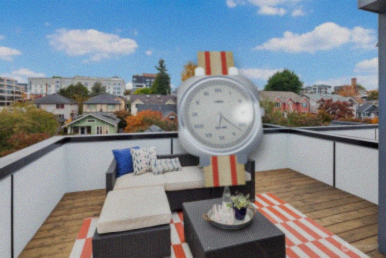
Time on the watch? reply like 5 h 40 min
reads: 6 h 22 min
